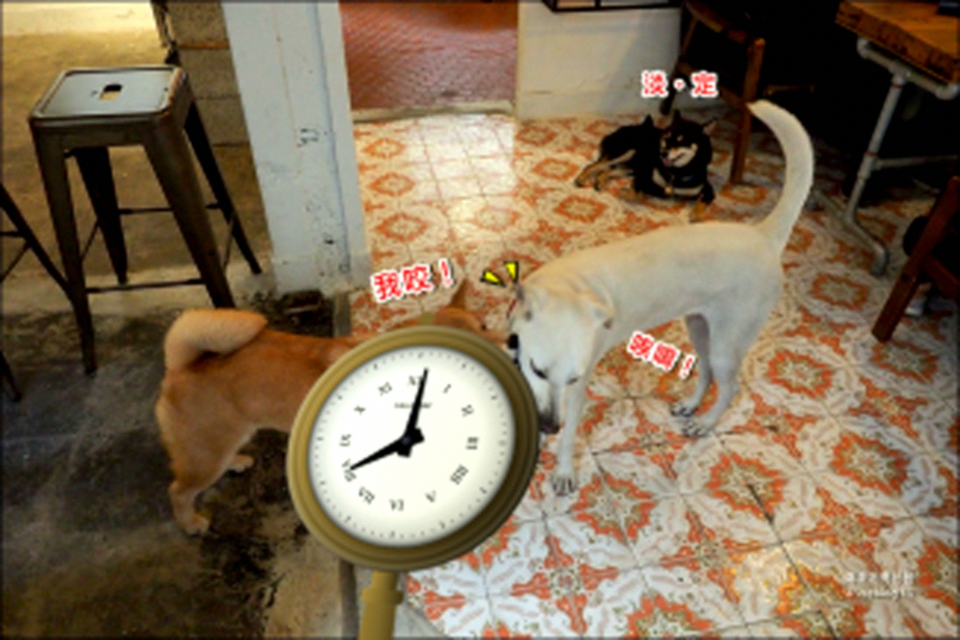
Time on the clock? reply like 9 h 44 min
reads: 8 h 01 min
